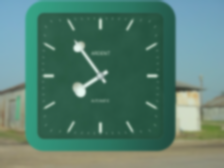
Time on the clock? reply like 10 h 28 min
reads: 7 h 54 min
